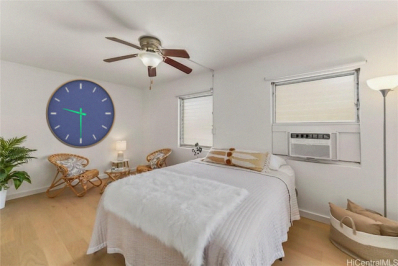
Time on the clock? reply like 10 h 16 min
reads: 9 h 30 min
